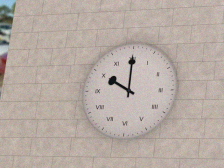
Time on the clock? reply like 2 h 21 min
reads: 10 h 00 min
